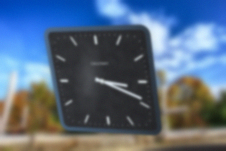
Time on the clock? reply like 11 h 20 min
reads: 3 h 19 min
